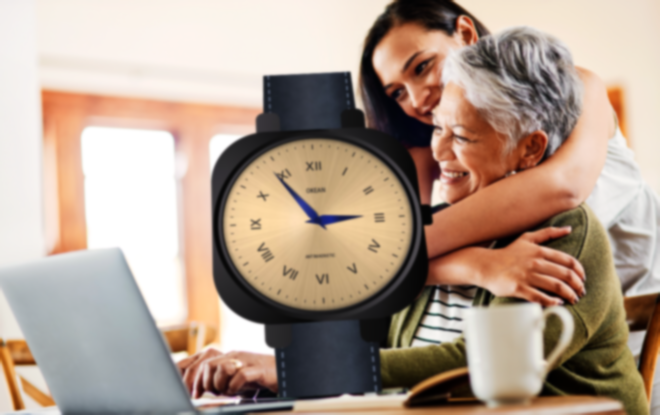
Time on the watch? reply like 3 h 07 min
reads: 2 h 54 min
